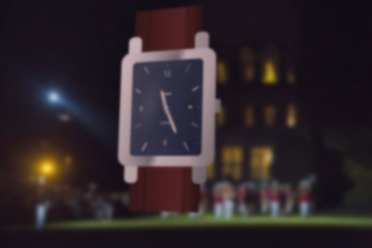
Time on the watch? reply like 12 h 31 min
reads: 11 h 26 min
